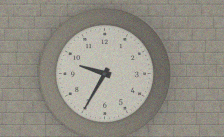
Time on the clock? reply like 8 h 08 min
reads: 9 h 35 min
